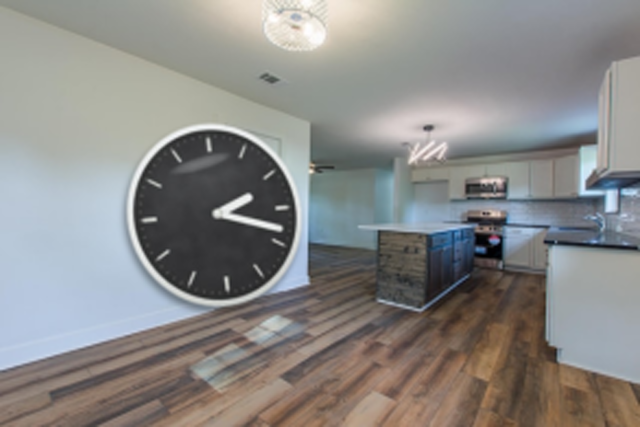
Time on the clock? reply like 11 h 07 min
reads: 2 h 18 min
